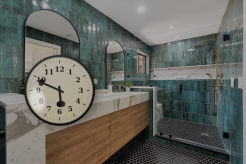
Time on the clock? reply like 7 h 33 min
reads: 5 h 49 min
